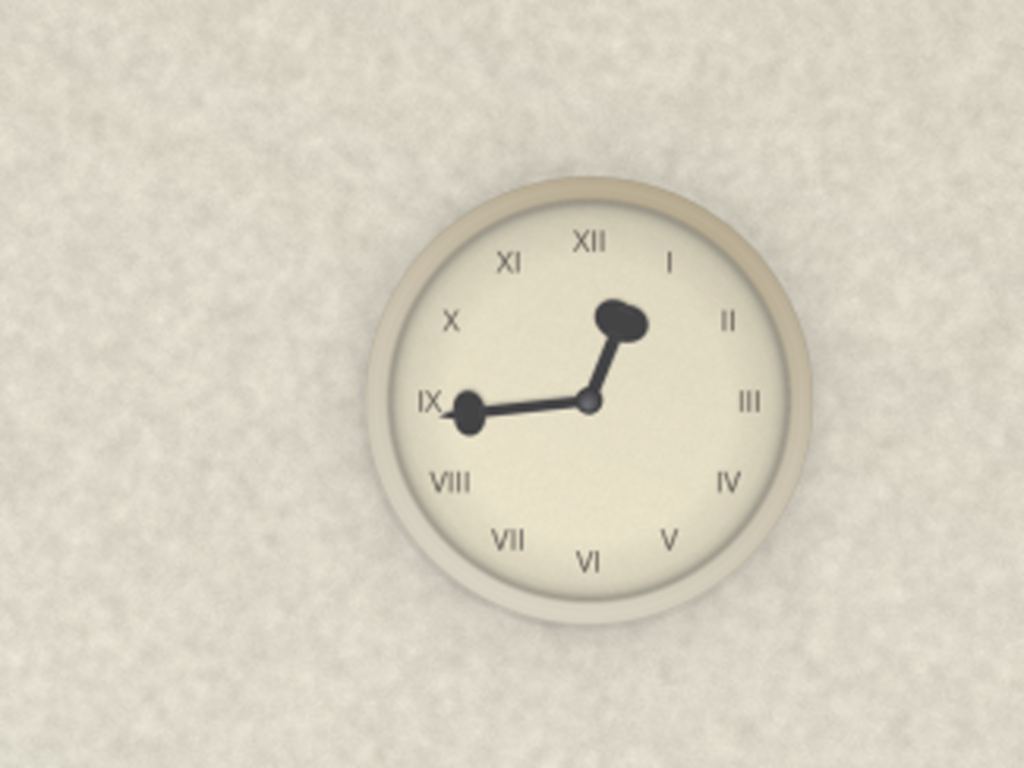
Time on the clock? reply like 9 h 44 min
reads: 12 h 44 min
